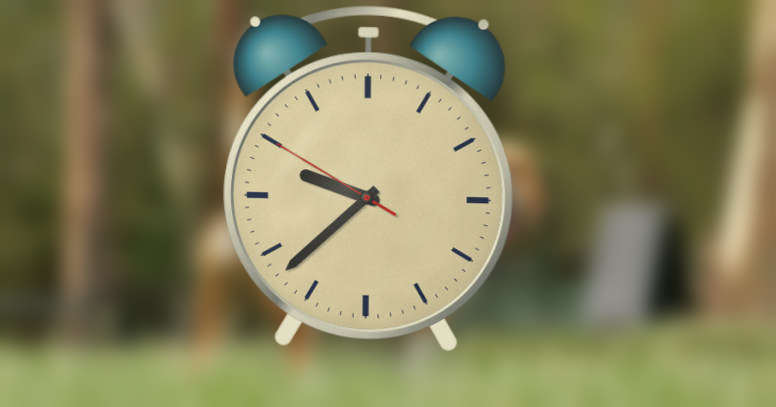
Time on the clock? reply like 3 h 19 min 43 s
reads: 9 h 37 min 50 s
